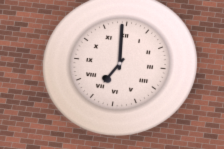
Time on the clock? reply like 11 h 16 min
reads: 6 h 59 min
